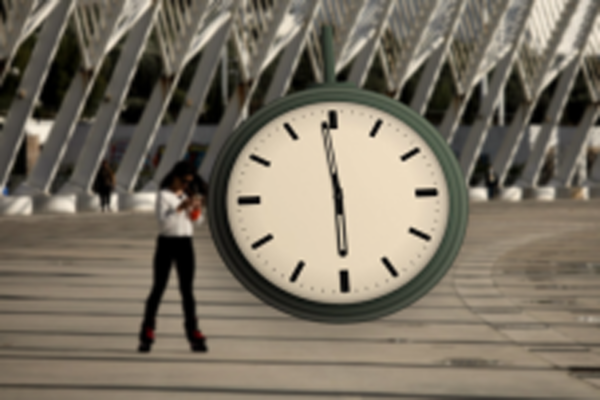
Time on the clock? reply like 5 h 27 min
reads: 5 h 59 min
